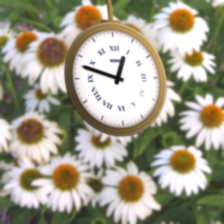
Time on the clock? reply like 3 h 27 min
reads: 12 h 48 min
